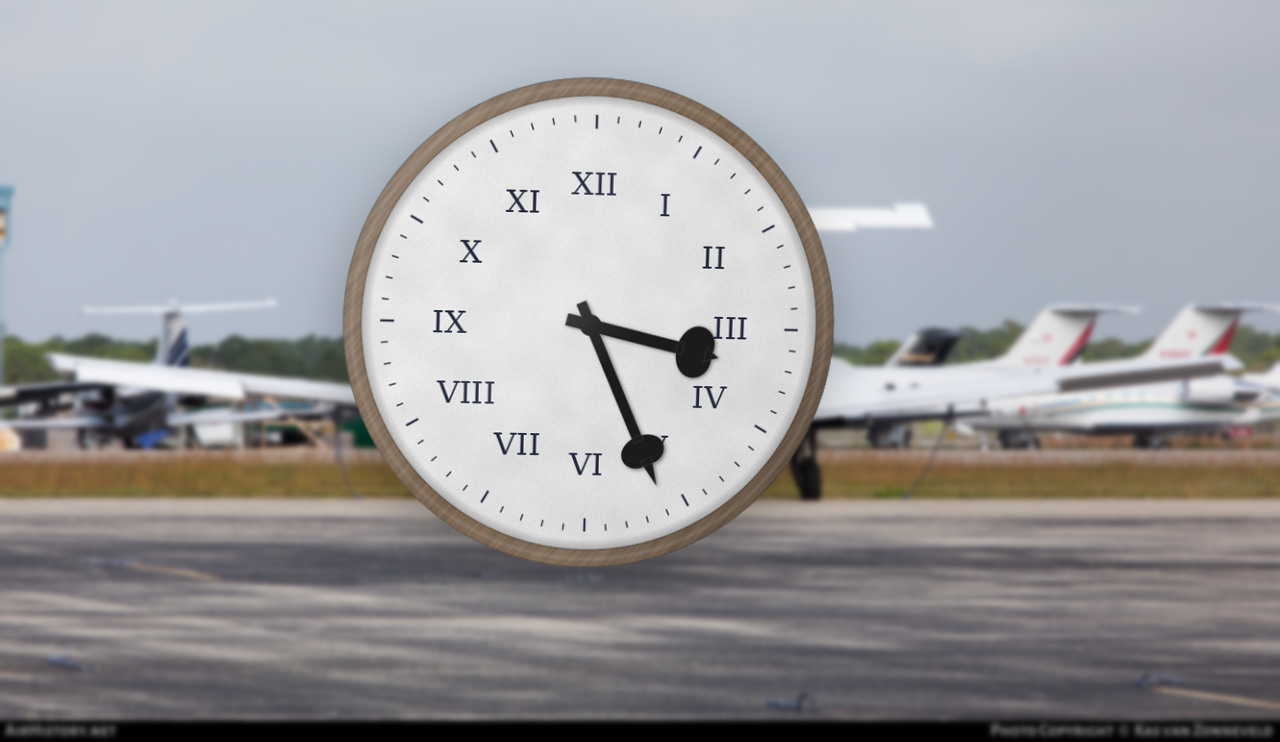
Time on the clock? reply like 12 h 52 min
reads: 3 h 26 min
